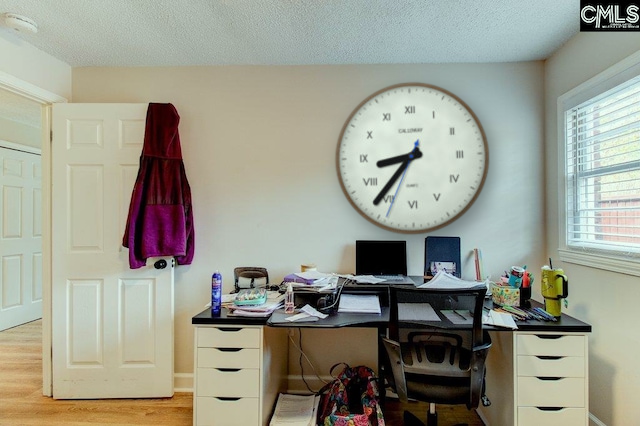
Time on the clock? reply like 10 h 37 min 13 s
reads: 8 h 36 min 34 s
